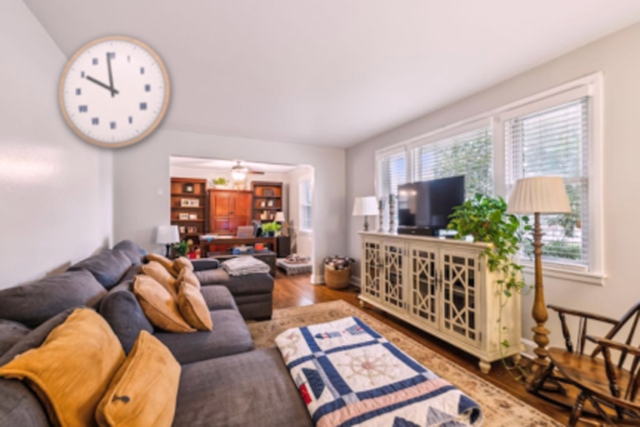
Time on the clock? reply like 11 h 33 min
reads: 9 h 59 min
